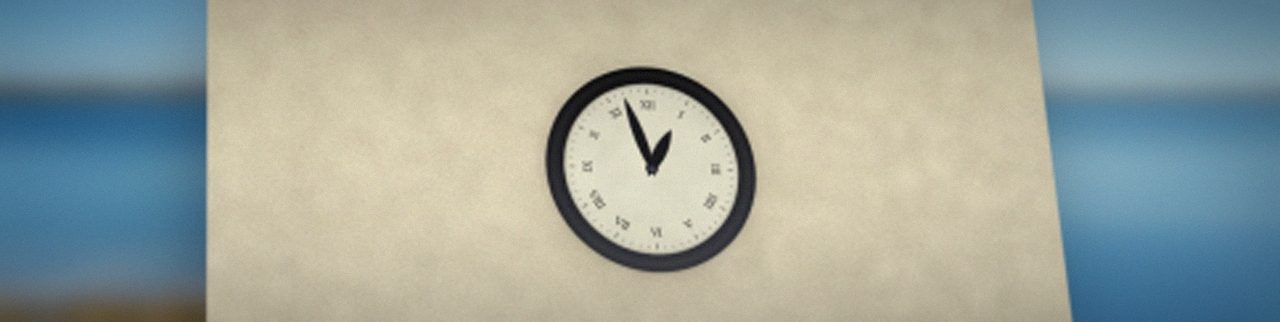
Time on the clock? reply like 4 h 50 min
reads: 12 h 57 min
